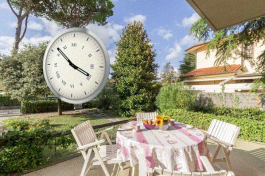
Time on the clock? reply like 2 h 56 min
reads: 3 h 52 min
